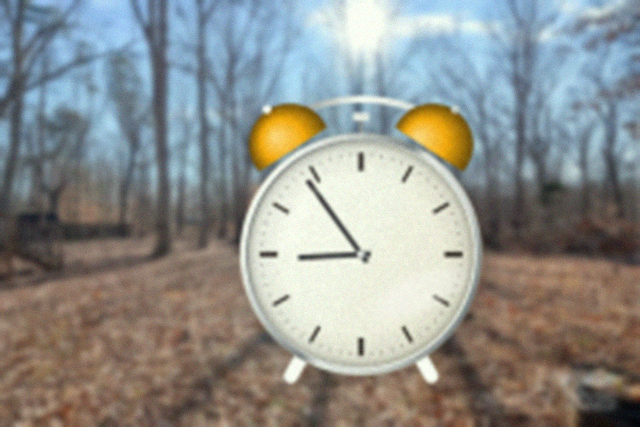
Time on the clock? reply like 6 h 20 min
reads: 8 h 54 min
